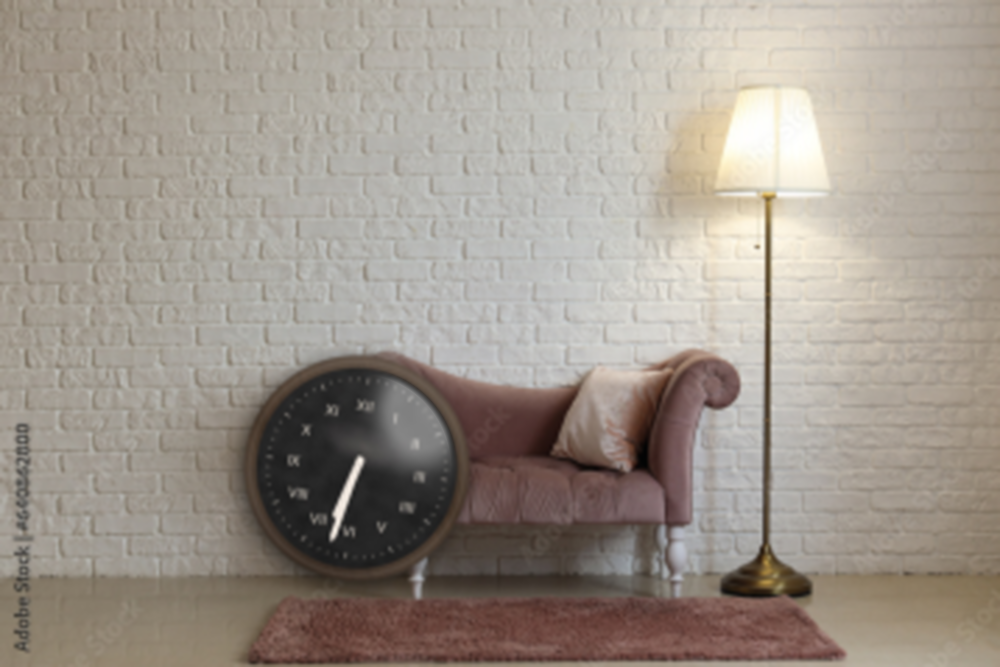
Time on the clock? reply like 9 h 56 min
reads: 6 h 32 min
